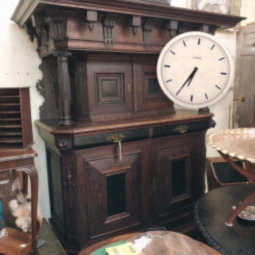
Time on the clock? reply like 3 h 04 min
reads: 6 h 35 min
